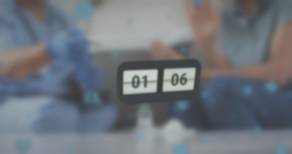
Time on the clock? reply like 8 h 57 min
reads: 1 h 06 min
